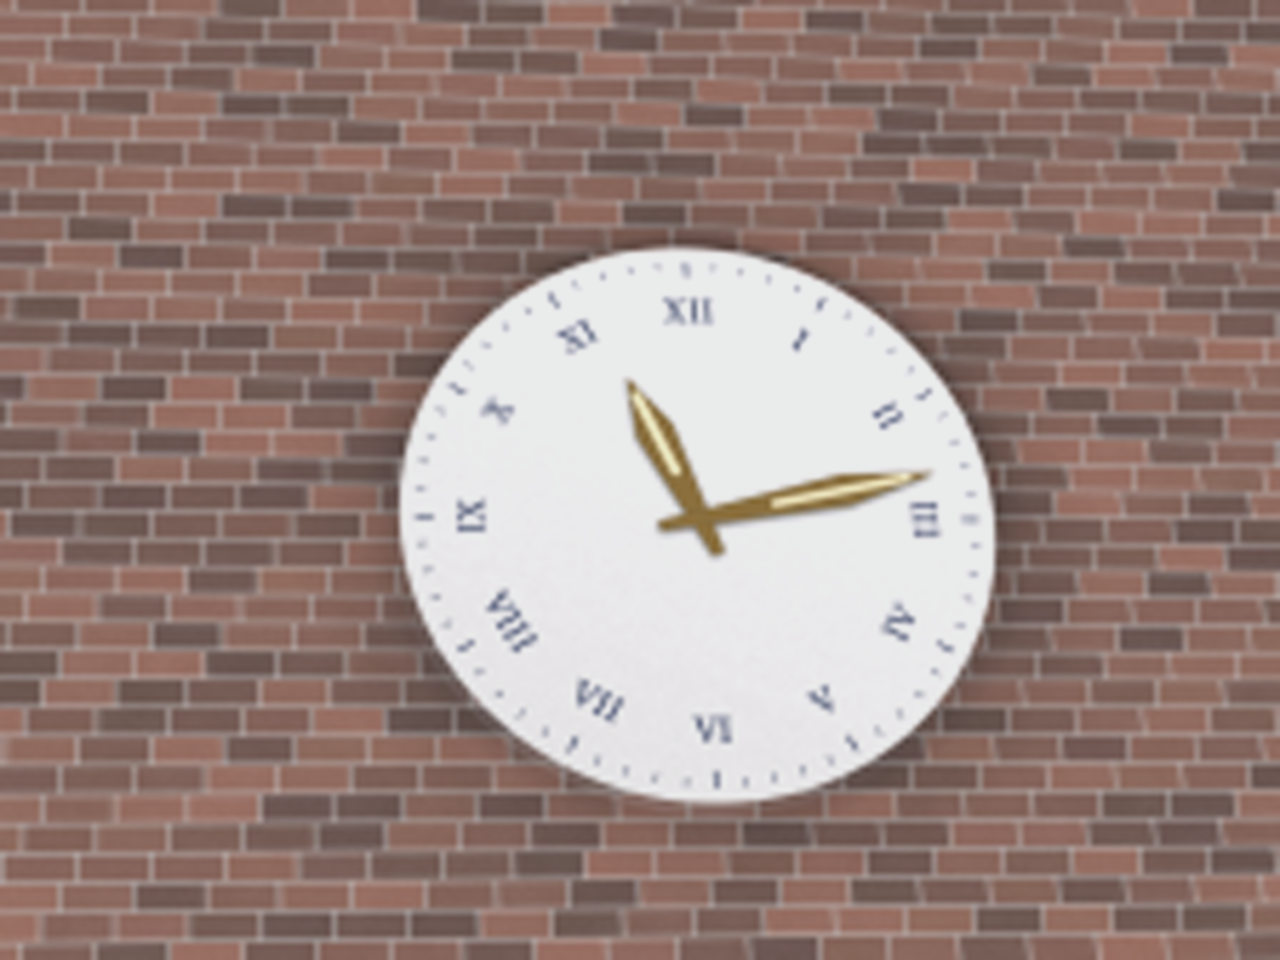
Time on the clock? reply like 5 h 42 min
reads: 11 h 13 min
